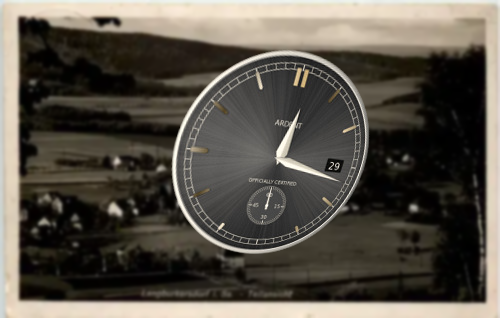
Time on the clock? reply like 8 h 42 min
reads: 12 h 17 min
